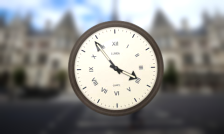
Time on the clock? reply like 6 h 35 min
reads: 3 h 54 min
